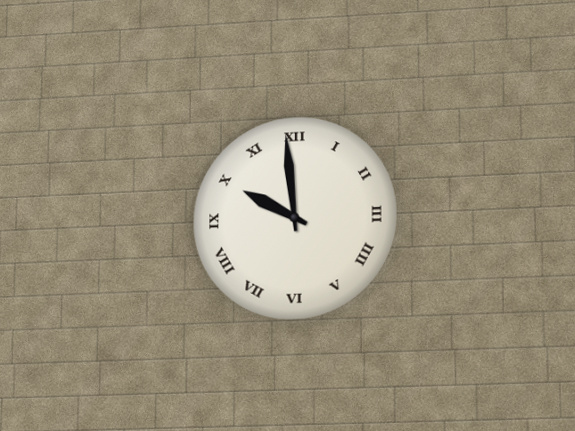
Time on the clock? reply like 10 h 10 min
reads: 9 h 59 min
